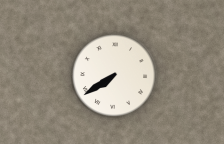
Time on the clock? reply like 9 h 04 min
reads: 7 h 39 min
